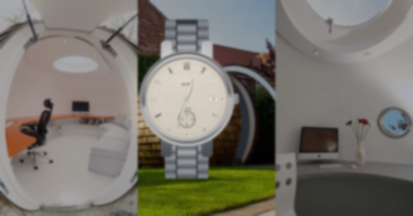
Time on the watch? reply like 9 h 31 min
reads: 12 h 33 min
